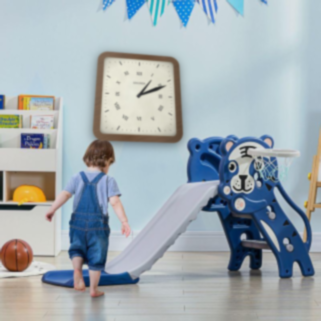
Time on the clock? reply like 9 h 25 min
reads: 1 h 11 min
